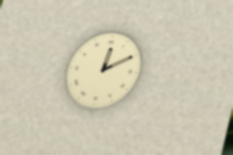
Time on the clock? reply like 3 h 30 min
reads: 12 h 10 min
